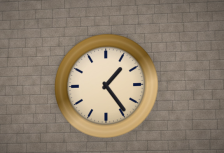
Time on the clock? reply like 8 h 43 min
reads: 1 h 24 min
